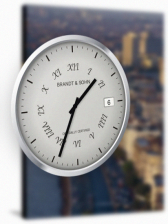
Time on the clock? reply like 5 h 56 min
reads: 1 h 34 min
